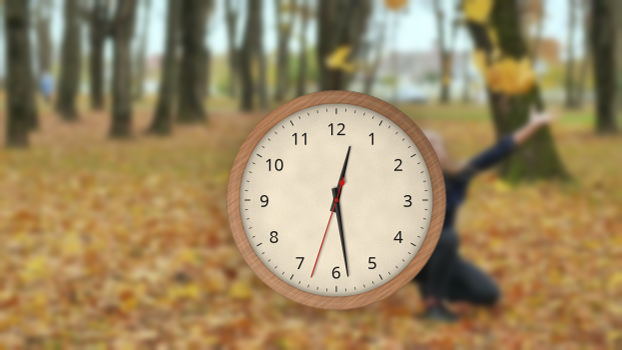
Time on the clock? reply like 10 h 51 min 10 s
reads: 12 h 28 min 33 s
